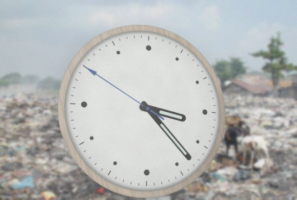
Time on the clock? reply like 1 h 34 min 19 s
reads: 3 h 22 min 50 s
